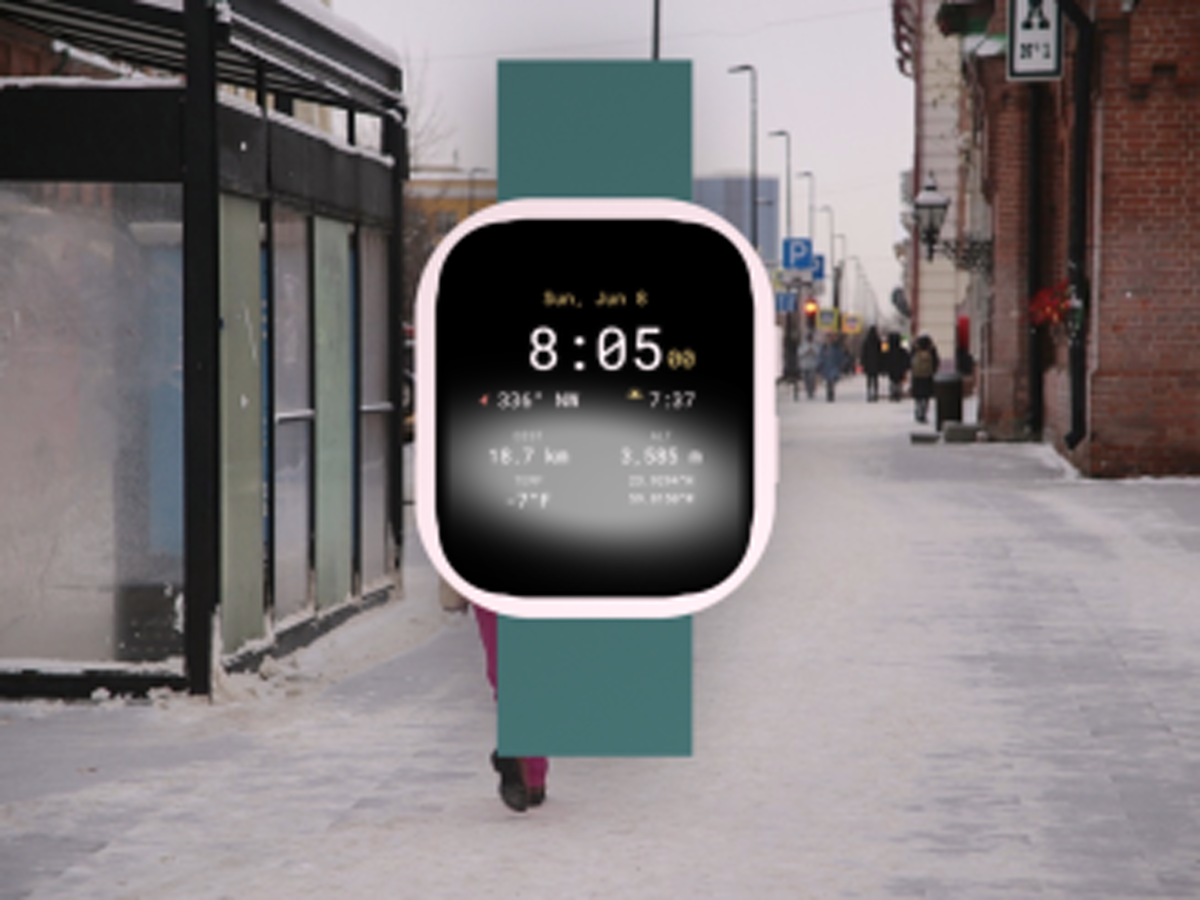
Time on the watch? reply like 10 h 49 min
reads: 8 h 05 min
